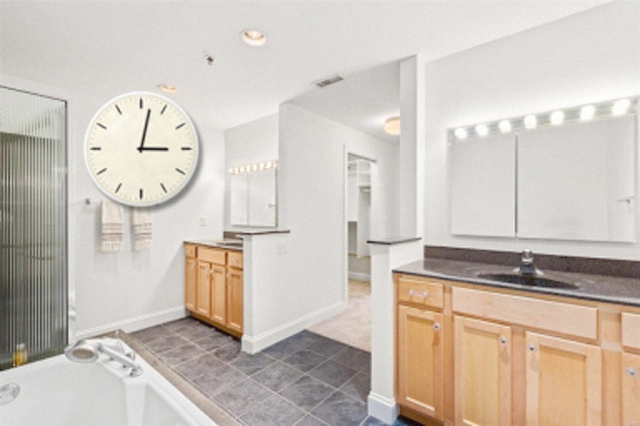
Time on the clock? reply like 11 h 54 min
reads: 3 h 02 min
